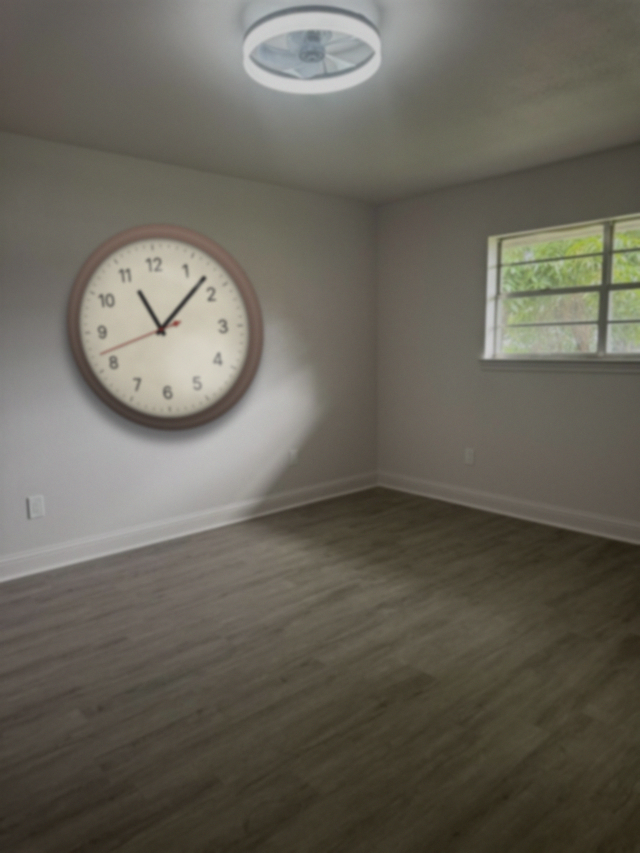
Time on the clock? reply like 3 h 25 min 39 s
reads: 11 h 07 min 42 s
